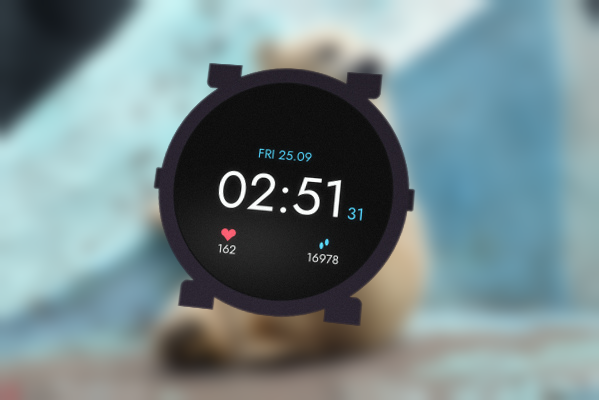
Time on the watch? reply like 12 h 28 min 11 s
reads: 2 h 51 min 31 s
